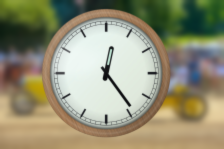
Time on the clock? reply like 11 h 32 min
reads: 12 h 24 min
